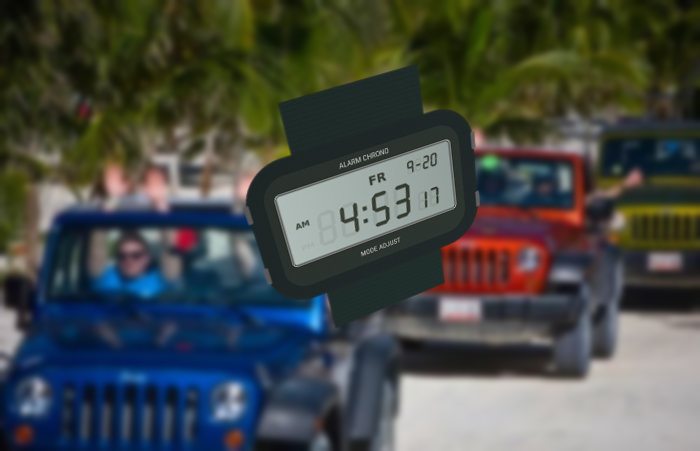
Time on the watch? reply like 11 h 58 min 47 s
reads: 4 h 53 min 17 s
